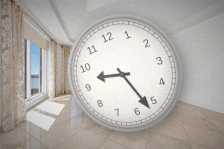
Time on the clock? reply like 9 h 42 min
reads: 9 h 27 min
